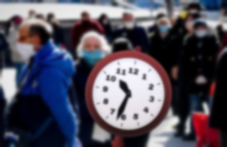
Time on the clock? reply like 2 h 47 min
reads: 10 h 32 min
